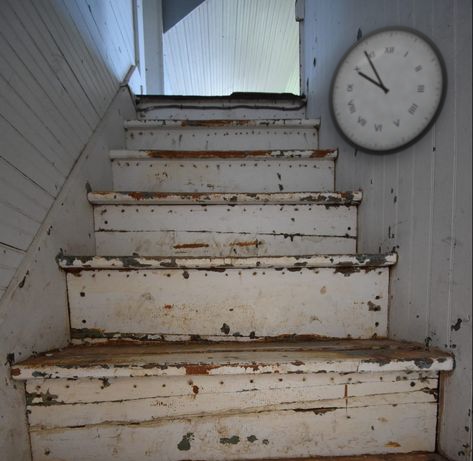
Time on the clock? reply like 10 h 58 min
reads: 9 h 54 min
